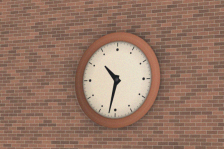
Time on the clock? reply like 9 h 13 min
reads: 10 h 32 min
